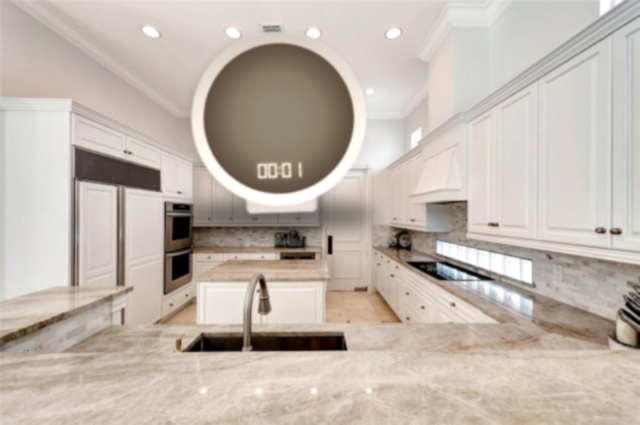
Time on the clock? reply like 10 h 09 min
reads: 0 h 01 min
